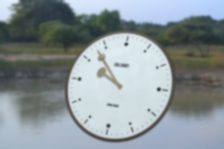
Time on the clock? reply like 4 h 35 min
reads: 9 h 53 min
